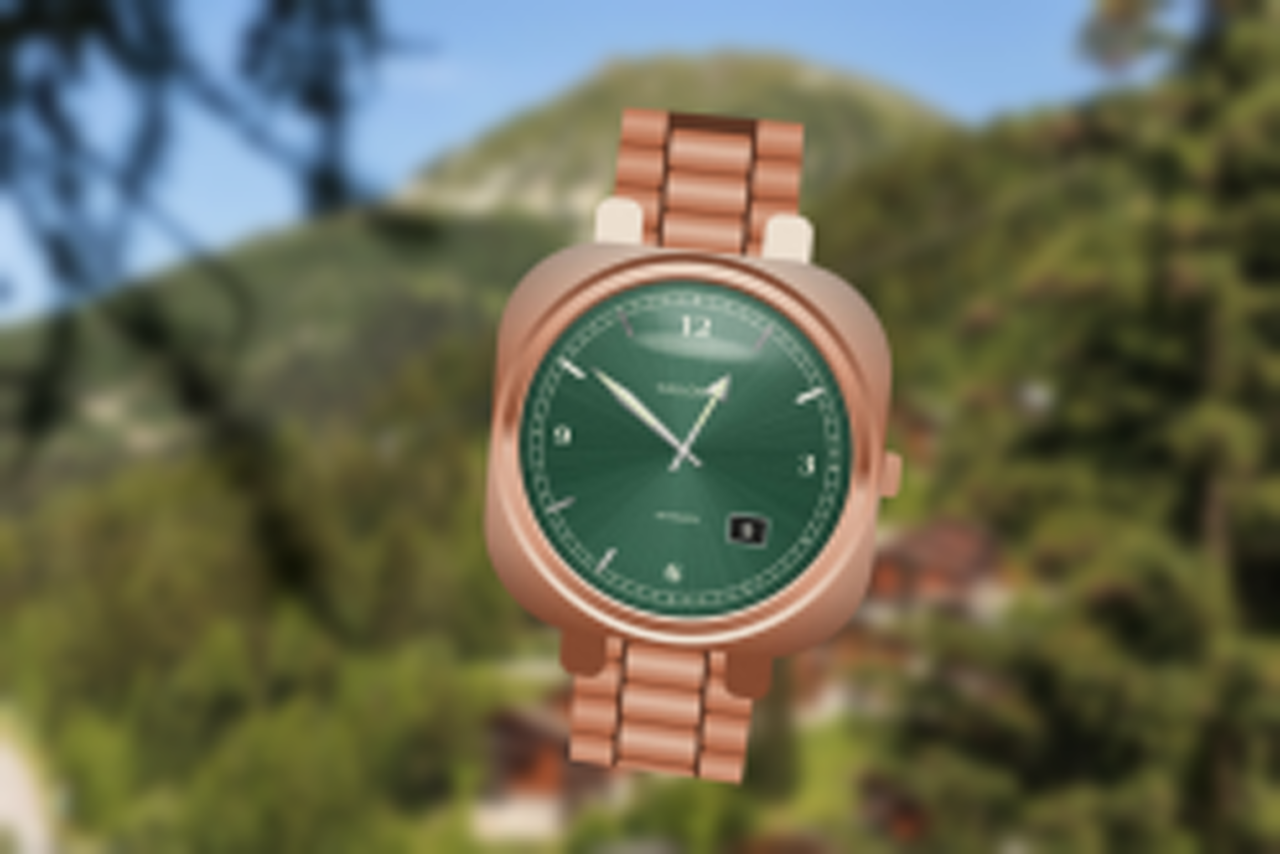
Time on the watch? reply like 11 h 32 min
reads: 12 h 51 min
